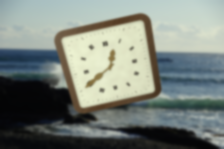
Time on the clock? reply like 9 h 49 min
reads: 12 h 40 min
